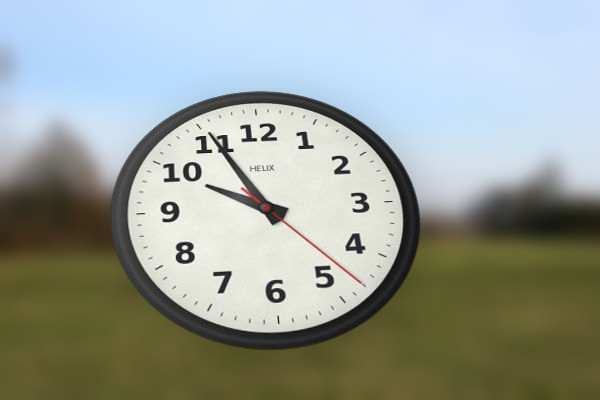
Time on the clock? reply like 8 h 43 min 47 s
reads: 9 h 55 min 23 s
